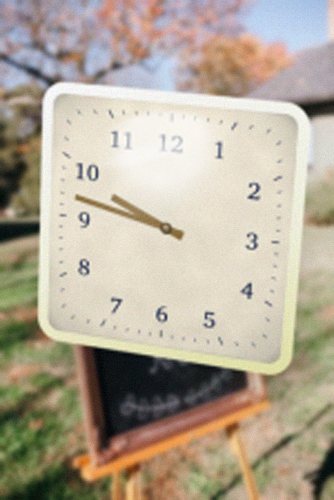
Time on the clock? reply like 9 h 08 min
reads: 9 h 47 min
